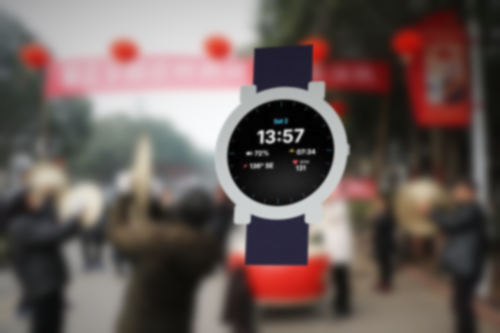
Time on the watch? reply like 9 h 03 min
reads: 13 h 57 min
